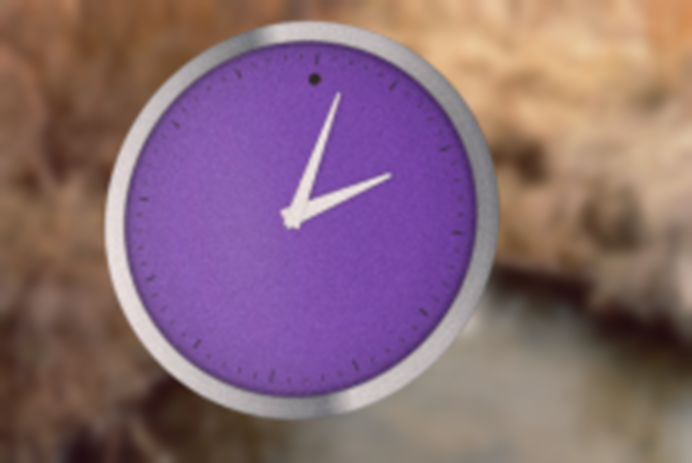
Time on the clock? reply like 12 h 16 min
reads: 2 h 02 min
